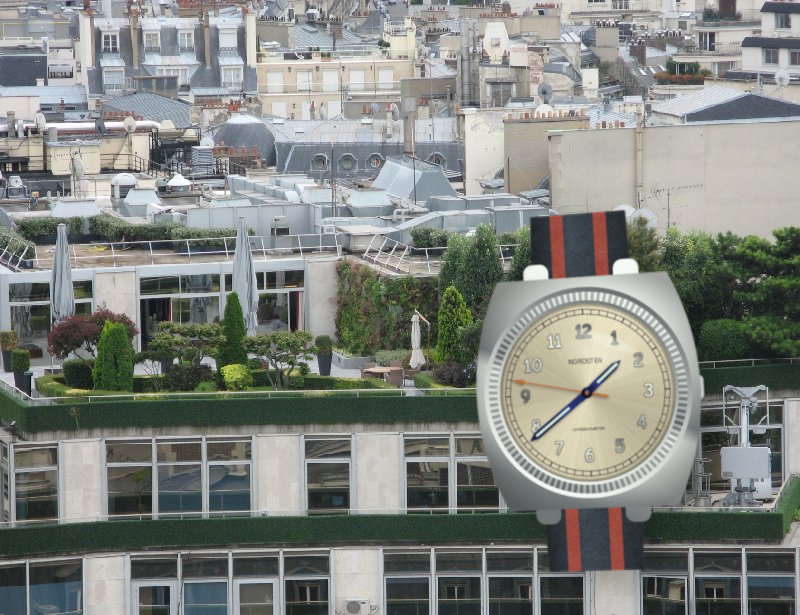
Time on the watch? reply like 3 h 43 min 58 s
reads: 1 h 38 min 47 s
